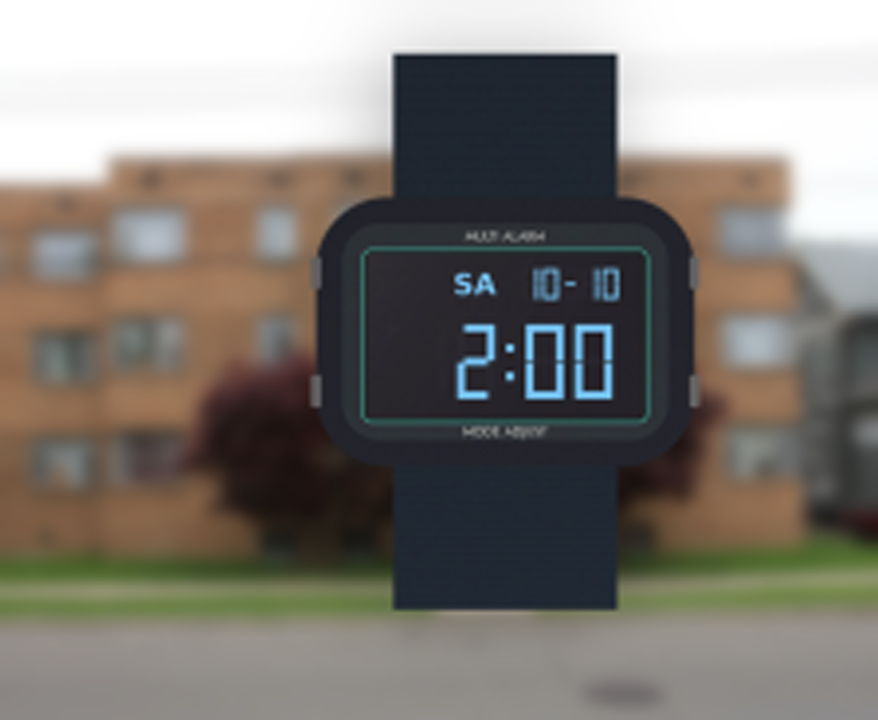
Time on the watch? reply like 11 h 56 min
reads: 2 h 00 min
